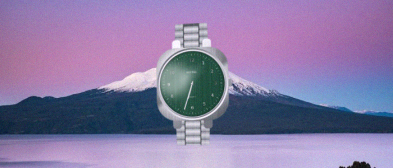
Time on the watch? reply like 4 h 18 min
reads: 6 h 33 min
